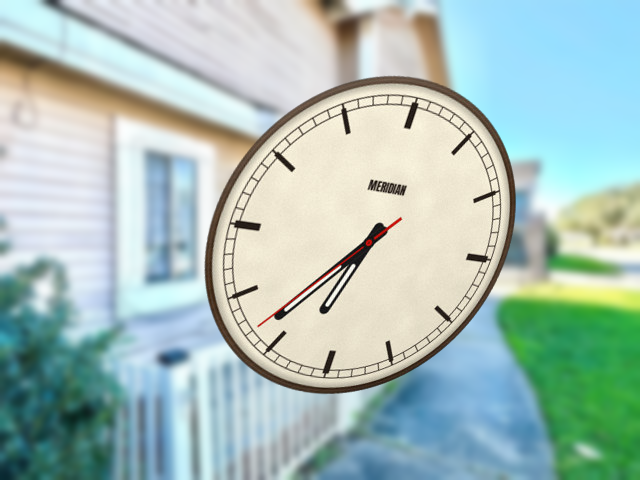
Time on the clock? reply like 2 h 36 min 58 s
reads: 6 h 36 min 37 s
